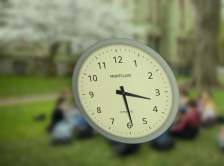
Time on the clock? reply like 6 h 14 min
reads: 3 h 29 min
